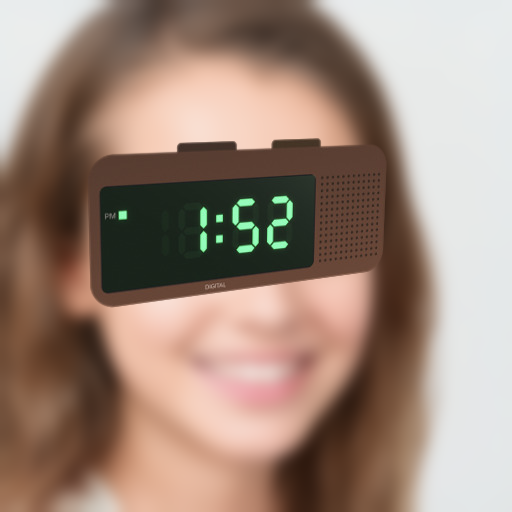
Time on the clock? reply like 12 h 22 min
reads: 1 h 52 min
